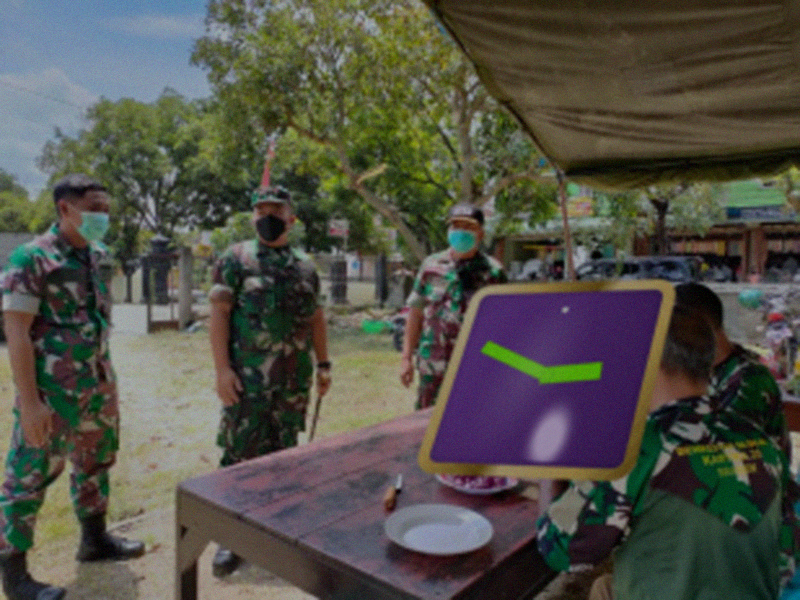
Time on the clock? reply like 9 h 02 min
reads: 2 h 49 min
